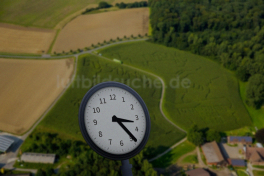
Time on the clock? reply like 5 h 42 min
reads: 3 h 24 min
